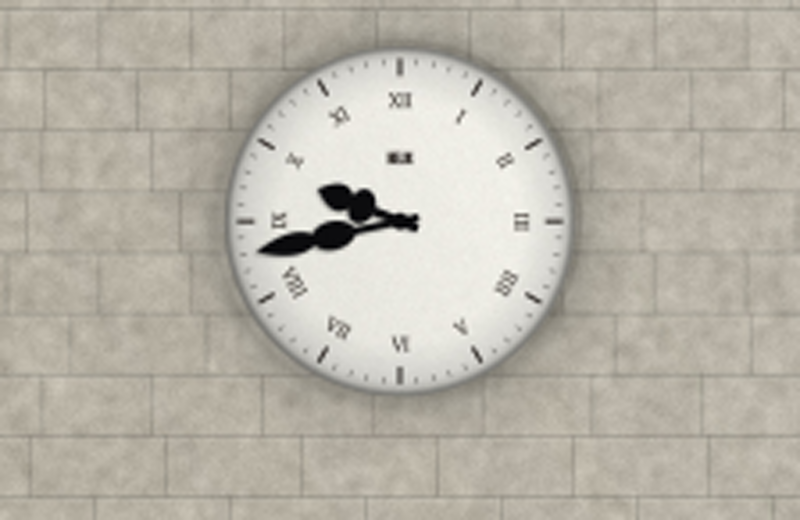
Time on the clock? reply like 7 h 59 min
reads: 9 h 43 min
